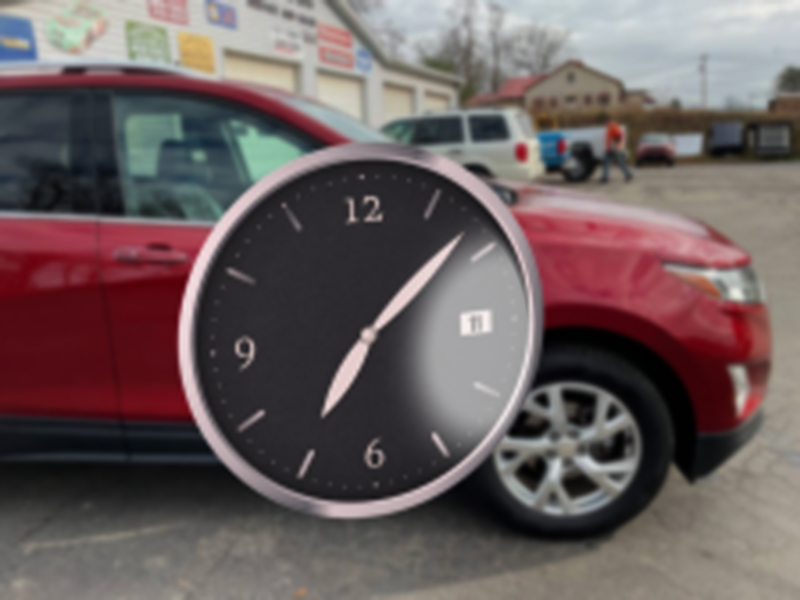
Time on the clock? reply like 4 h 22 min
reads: 7 h 08 min
